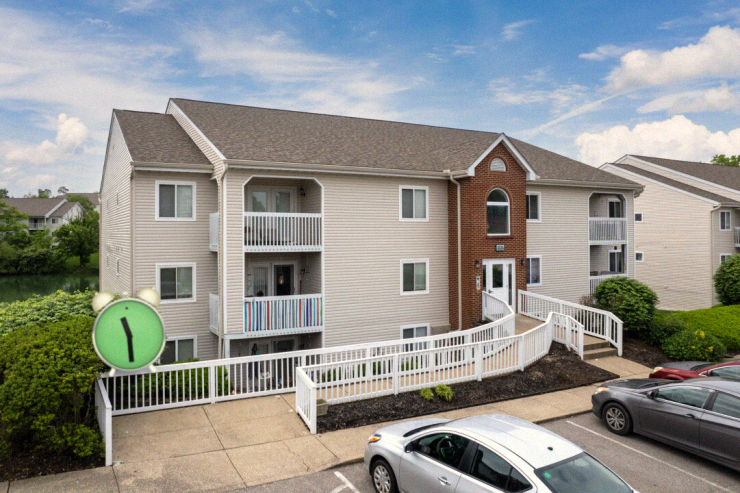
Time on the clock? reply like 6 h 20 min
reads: 11 h 30 min
